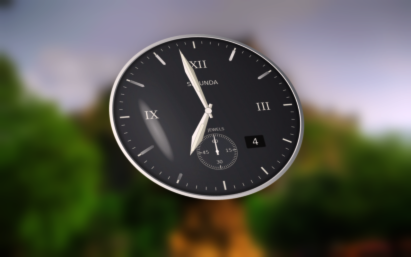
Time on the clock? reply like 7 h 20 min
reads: 6 h 58 min
